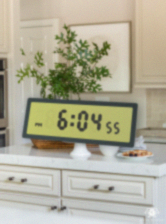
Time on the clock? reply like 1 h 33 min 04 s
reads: 6 h 04 min 55 s
